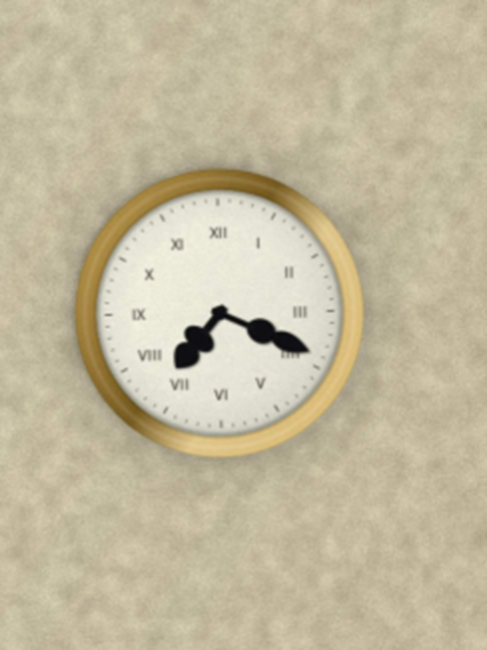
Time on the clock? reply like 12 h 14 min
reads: 7 h 19 min
